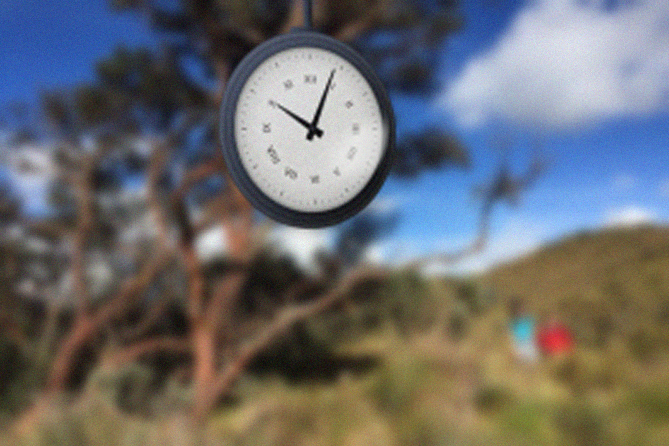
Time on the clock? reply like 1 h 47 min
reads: 10 h 04 min
